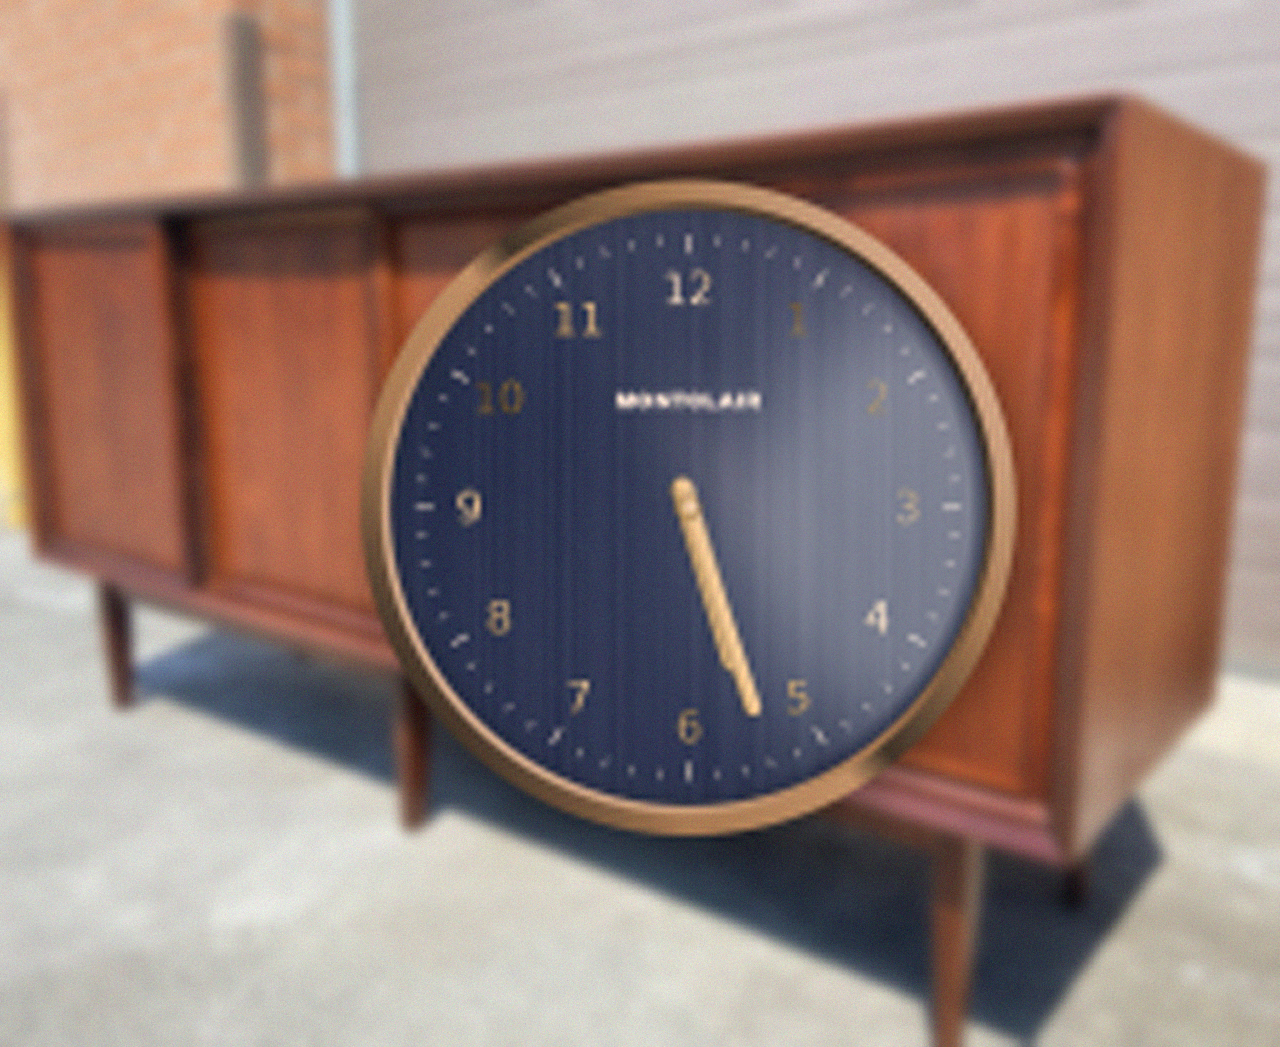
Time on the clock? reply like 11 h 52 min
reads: 5 h 27 min
